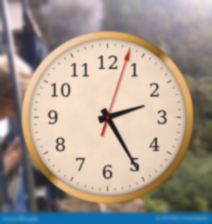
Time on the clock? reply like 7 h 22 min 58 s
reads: 2 h 25 min 03 s
